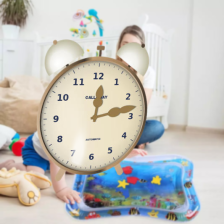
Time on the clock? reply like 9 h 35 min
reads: 12 h 13 min
